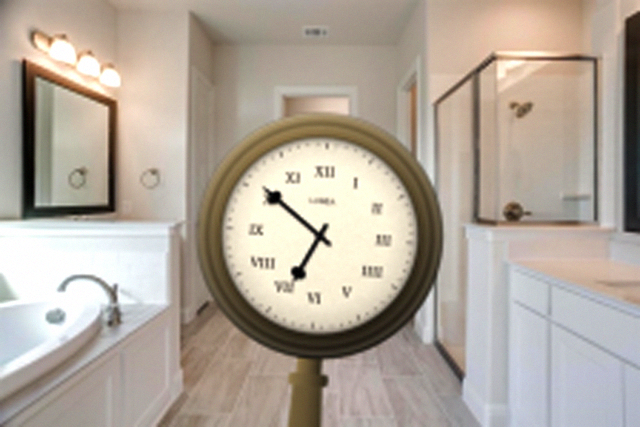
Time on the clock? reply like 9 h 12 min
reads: 6 h 51 min
